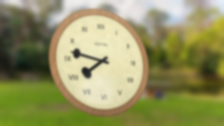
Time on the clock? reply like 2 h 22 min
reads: 7 h 47 min
